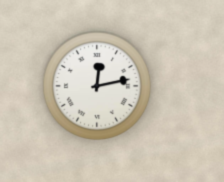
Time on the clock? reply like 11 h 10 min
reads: 12 h 13 min
